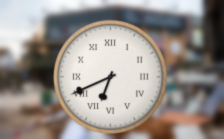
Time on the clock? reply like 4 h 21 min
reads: 6 h 41 min
